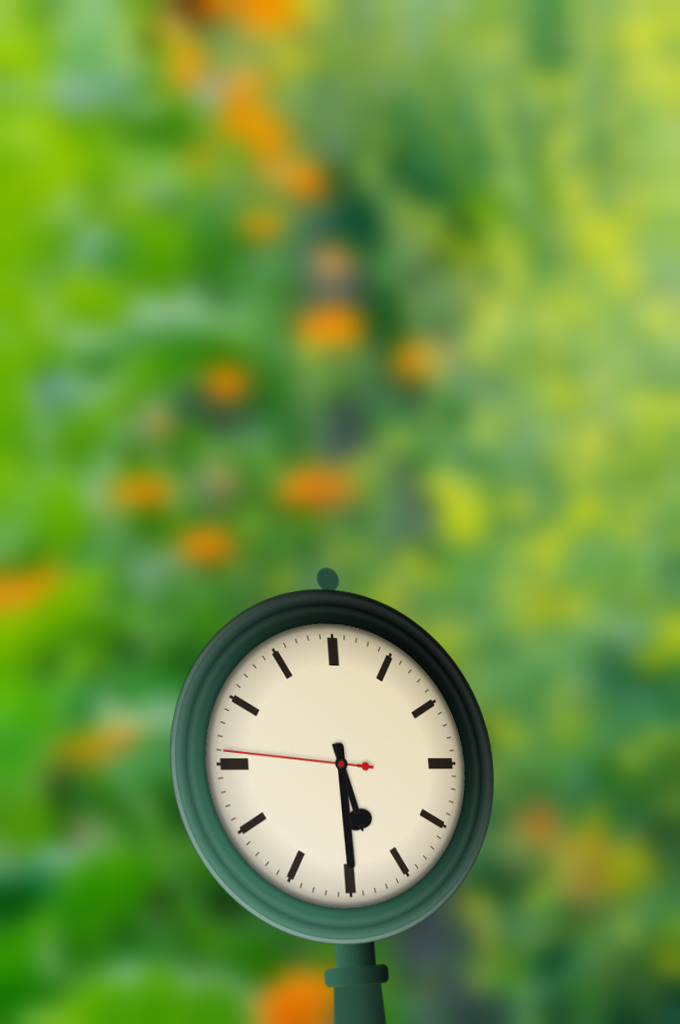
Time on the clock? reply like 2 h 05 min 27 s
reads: 5 h 29 min 46 s
